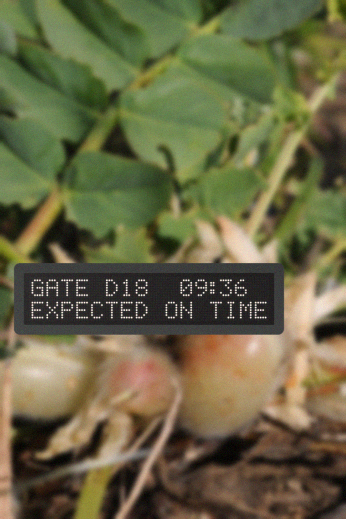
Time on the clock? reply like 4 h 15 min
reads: 9 h 36 min
